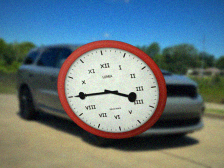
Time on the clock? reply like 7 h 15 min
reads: 3 h 45 min
